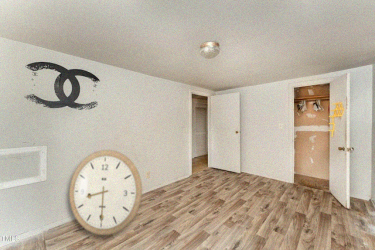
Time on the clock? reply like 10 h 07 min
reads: 8 h 30 min
